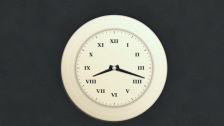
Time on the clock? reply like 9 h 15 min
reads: 8 h 18 min
